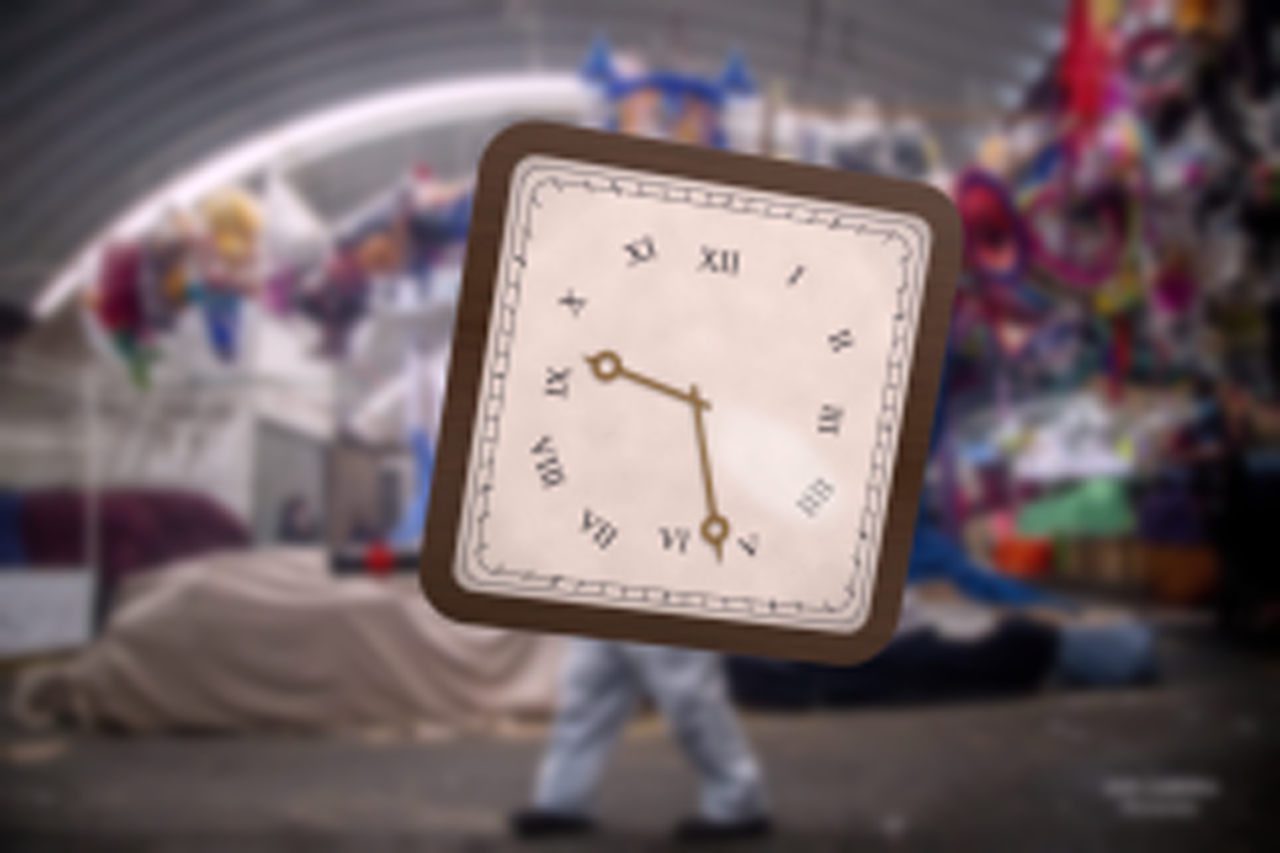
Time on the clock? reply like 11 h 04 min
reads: 9 h 27 min
